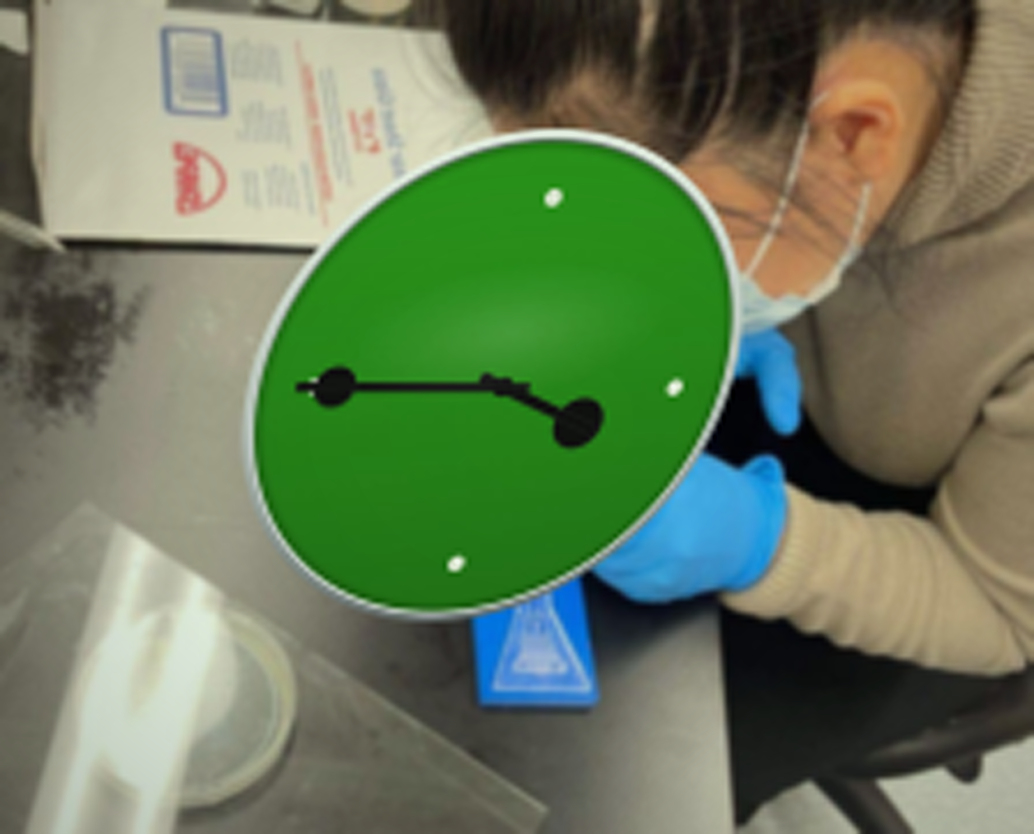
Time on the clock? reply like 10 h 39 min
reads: 3 h 45 min
